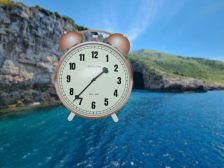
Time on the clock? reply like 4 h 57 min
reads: 1 h 37 min
